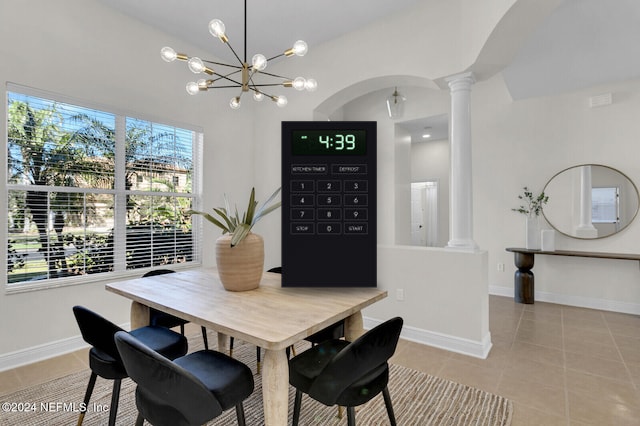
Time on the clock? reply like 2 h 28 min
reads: 4 h 39 min
